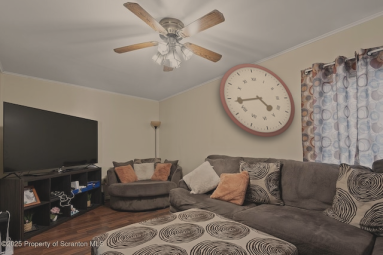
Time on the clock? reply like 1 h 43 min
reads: 4 h 44 min
